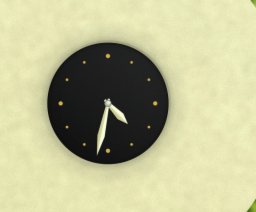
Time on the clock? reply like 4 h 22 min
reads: 4 h 32 min
